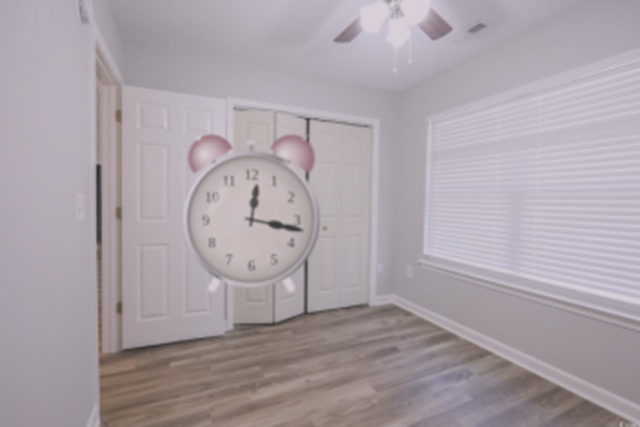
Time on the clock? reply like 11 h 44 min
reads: 12 h 17 min
